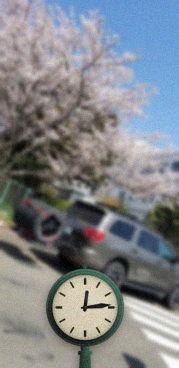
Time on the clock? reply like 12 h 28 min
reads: 12 h 14 min
